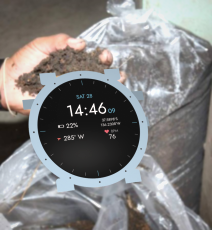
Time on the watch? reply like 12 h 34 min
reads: 14 h 46 min
